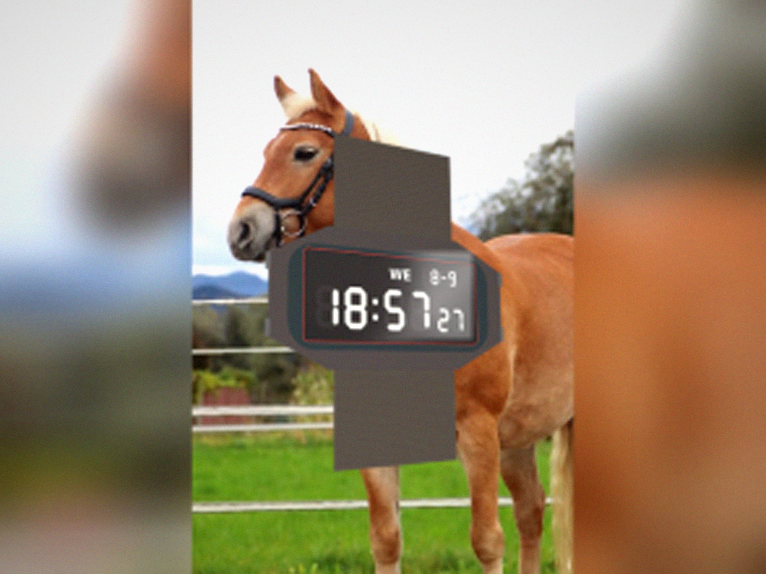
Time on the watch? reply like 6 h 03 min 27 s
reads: 18 h 57 min 27 s
